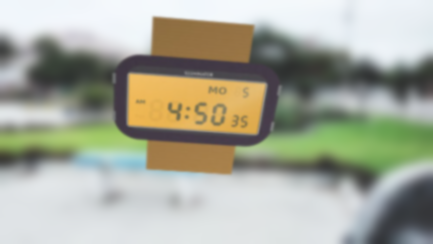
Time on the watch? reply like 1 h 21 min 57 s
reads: 4 h 50 min 35 s
